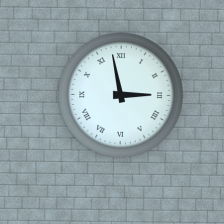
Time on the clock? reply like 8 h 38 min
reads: 2 h 58 min
